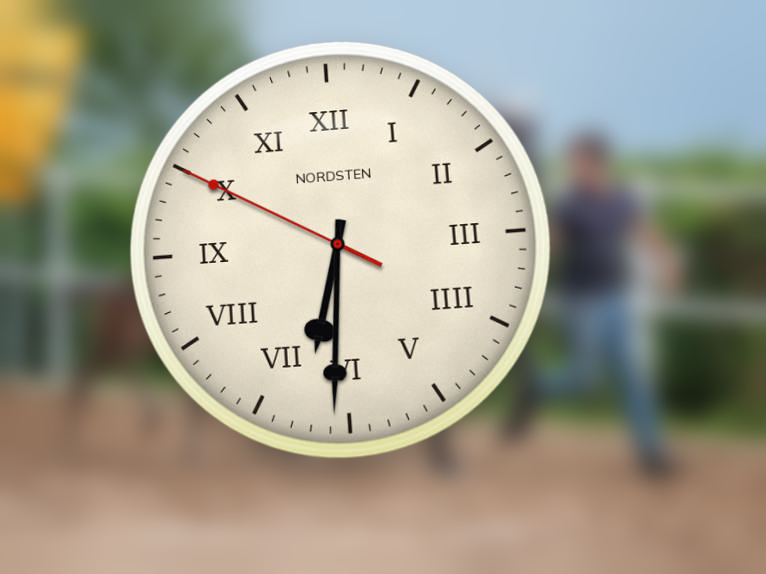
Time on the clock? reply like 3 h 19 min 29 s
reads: 6 h 30 min 50 s
